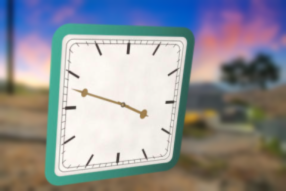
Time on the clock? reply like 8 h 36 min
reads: 3 h 48 min
